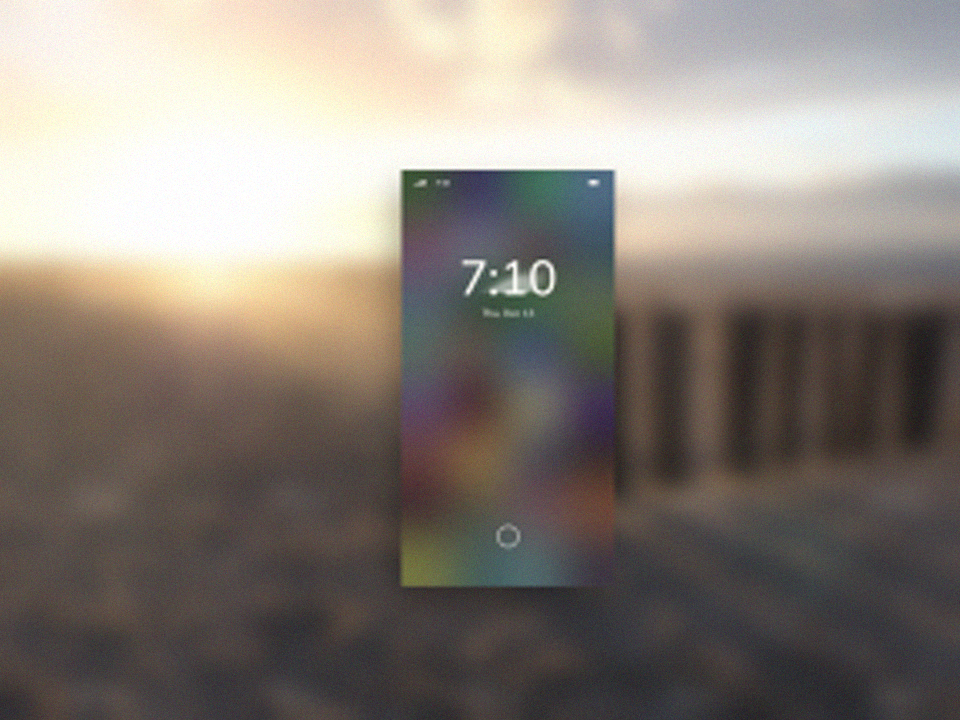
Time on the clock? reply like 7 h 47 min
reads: 7 h 10 min
